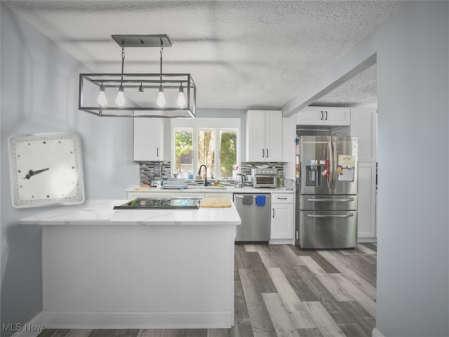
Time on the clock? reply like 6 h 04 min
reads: 8 h 42 min
